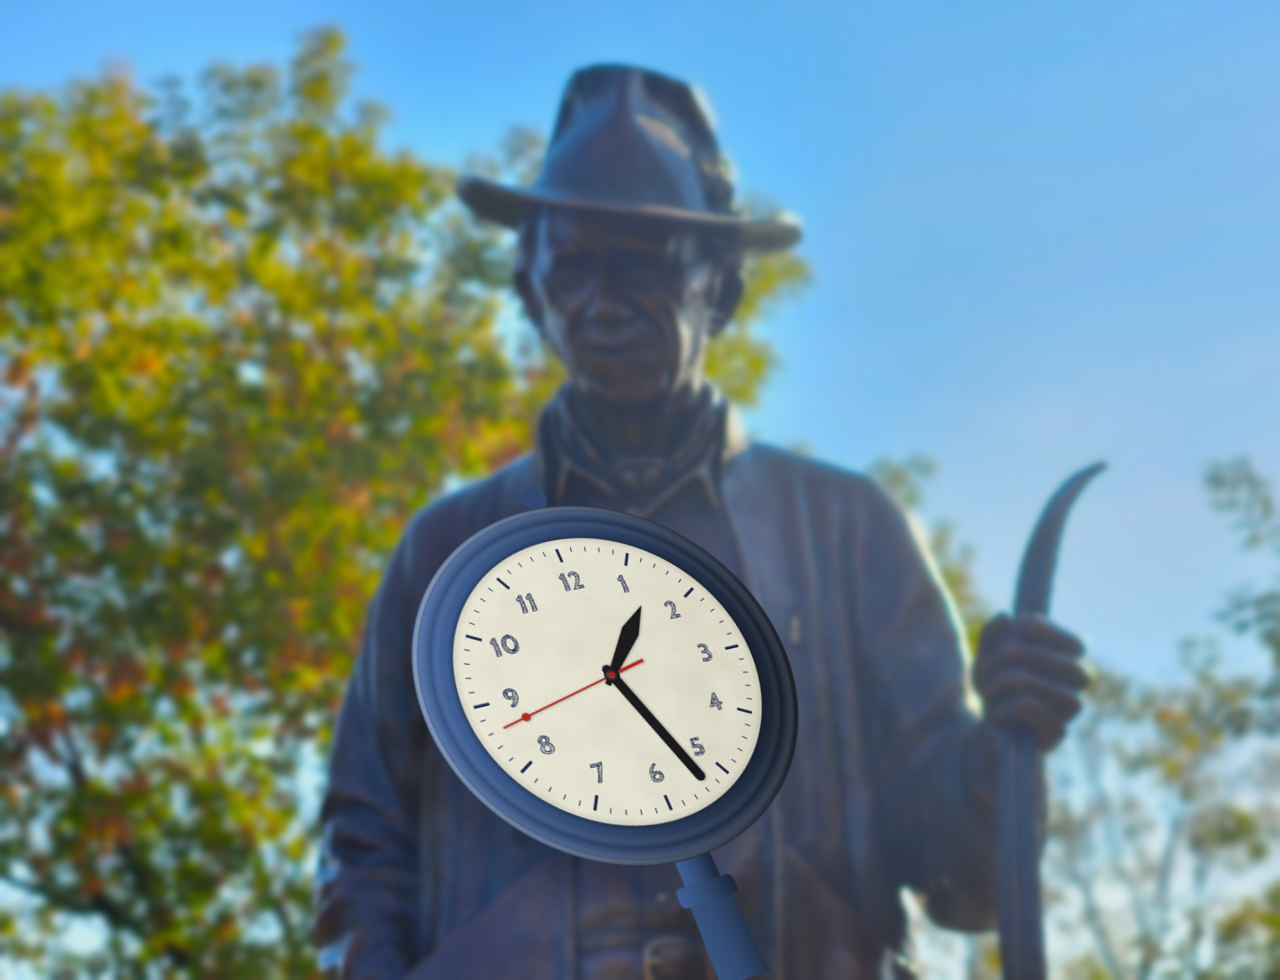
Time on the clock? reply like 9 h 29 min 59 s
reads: 1 h 26 min 43 s
